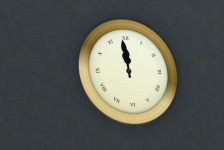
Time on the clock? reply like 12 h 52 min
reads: 11 h 59 min
